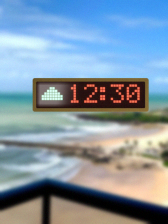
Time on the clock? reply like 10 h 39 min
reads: 12 h 30 min
